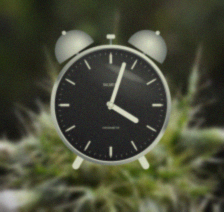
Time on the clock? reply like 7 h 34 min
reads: 4 h 03 min
